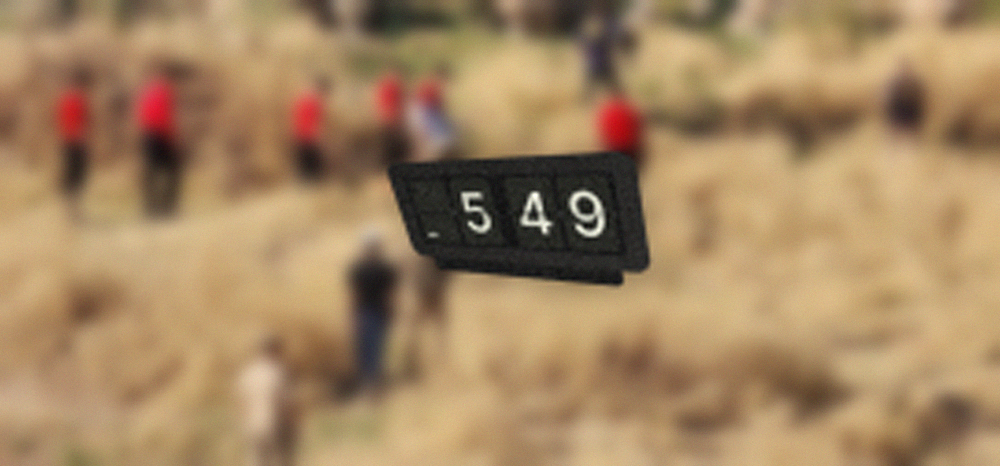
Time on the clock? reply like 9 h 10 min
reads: 5 h 49 min
